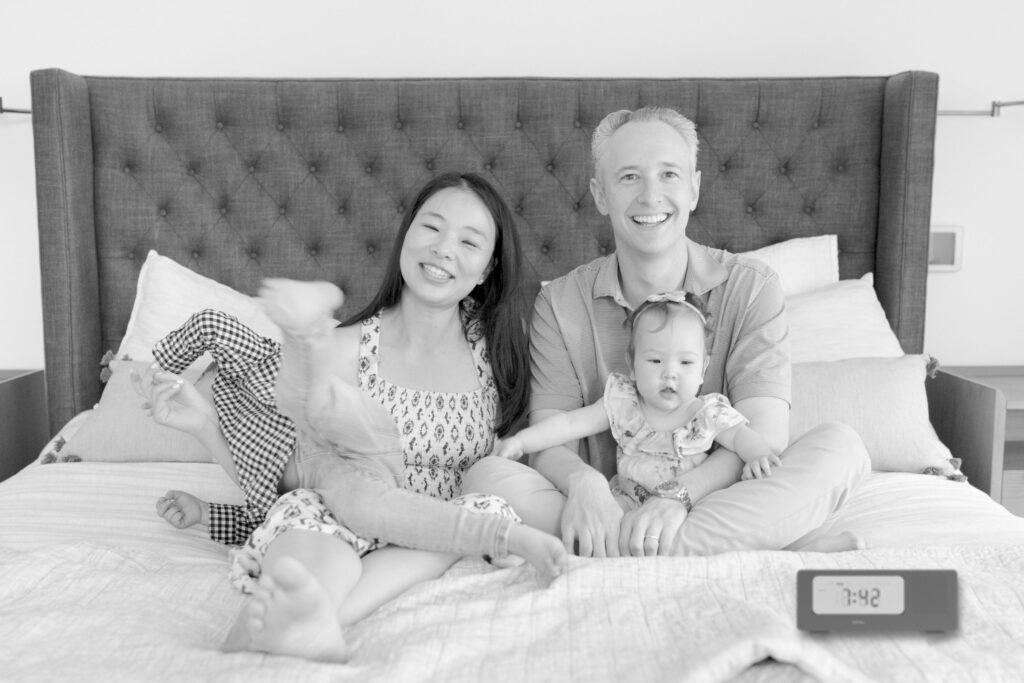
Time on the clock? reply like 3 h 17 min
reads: 7 h 42 min
